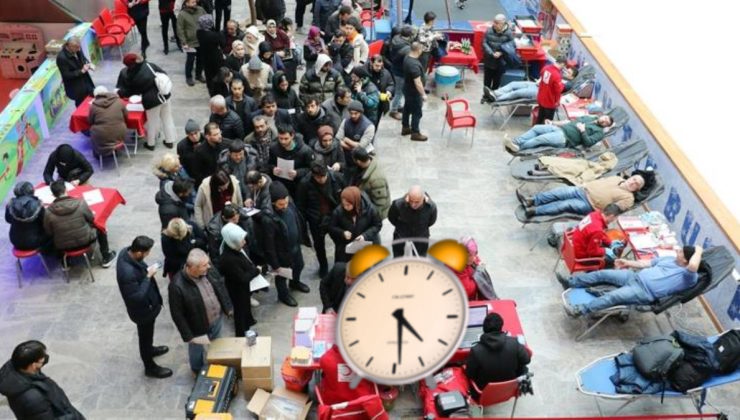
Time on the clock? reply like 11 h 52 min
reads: 4 h 29 min
